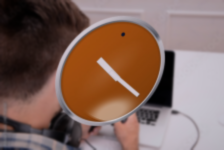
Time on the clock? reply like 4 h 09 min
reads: 10 h 21 min
